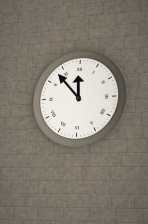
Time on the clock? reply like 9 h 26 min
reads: 11 h 53 min
